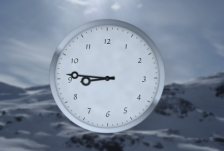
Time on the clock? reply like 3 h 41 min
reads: 8 h 46 min
